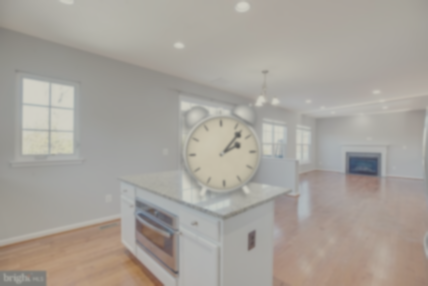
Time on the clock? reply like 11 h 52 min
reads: 2 h 07 min
